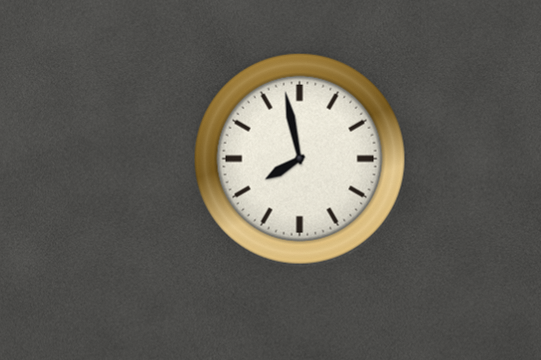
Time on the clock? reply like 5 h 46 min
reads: 7 h 58 min
